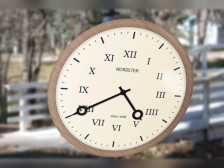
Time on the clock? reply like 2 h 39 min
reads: 4 h 40 min
